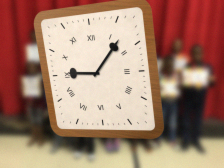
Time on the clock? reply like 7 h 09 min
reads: 9 h 07 min
